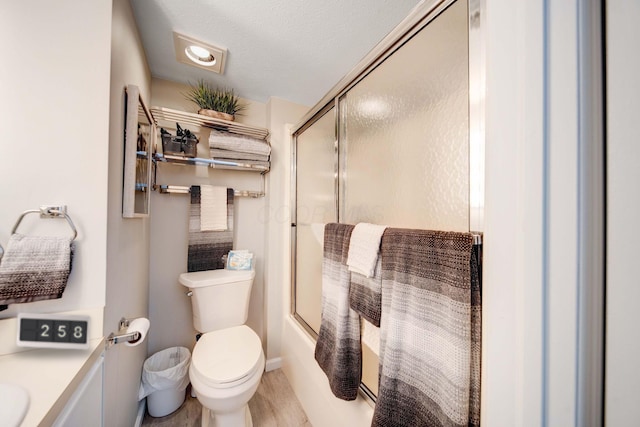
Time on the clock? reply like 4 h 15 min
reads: 2 h 58 min
